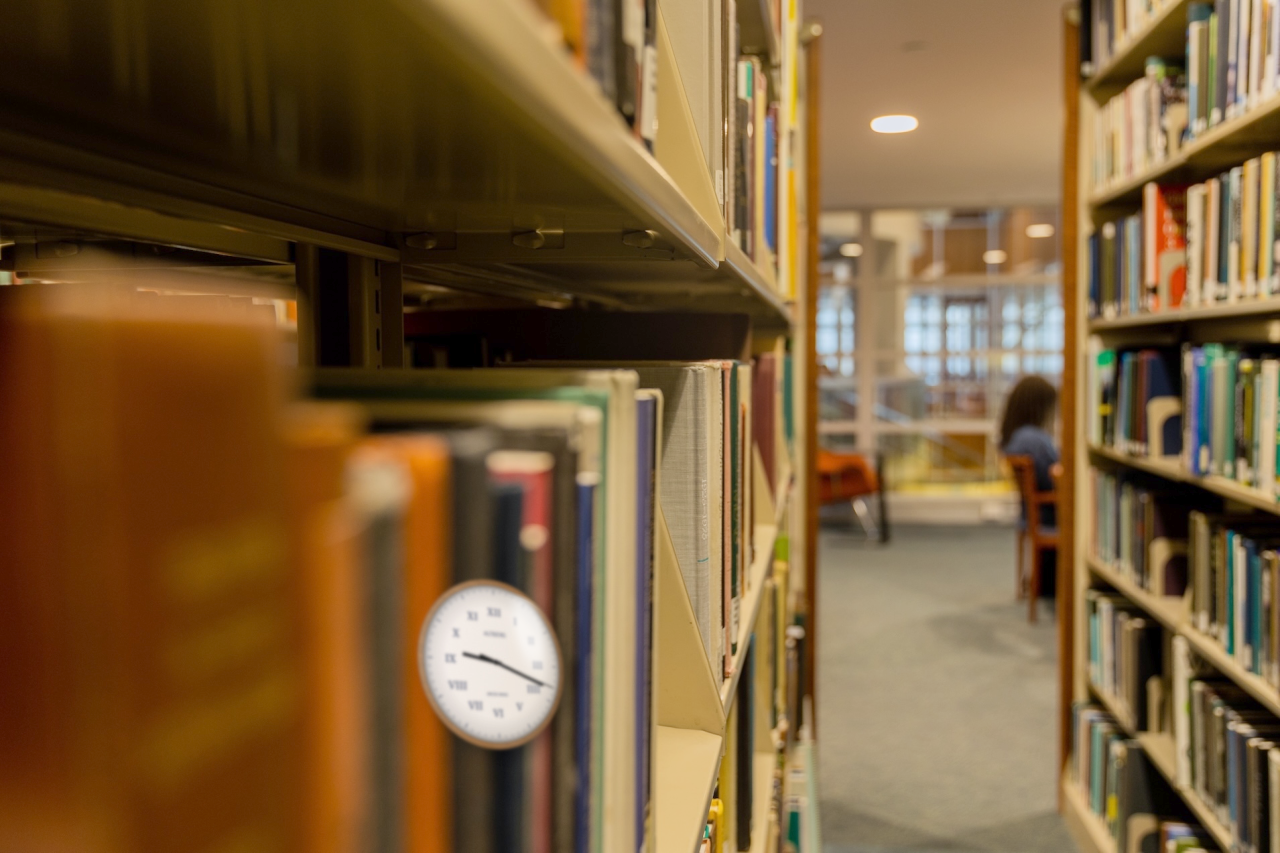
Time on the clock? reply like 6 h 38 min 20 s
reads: 9 h 18 min 18 s
